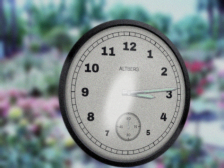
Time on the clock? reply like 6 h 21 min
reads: 3 h 14 min
